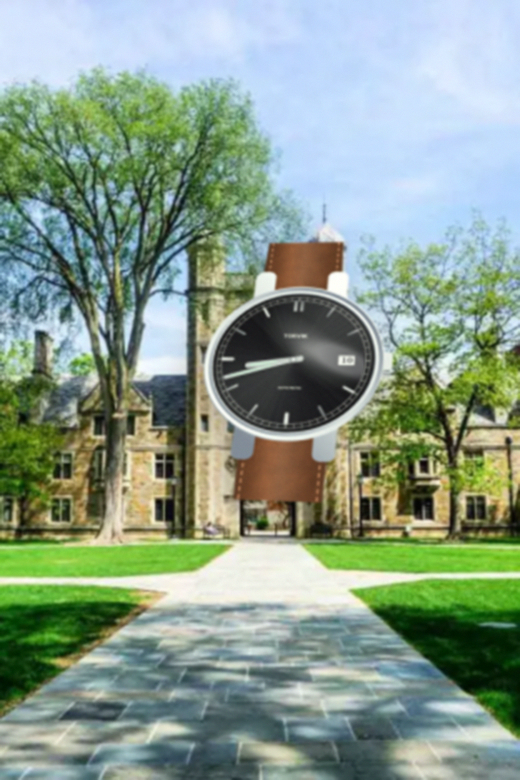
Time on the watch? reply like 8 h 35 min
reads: 8 h 42 min
